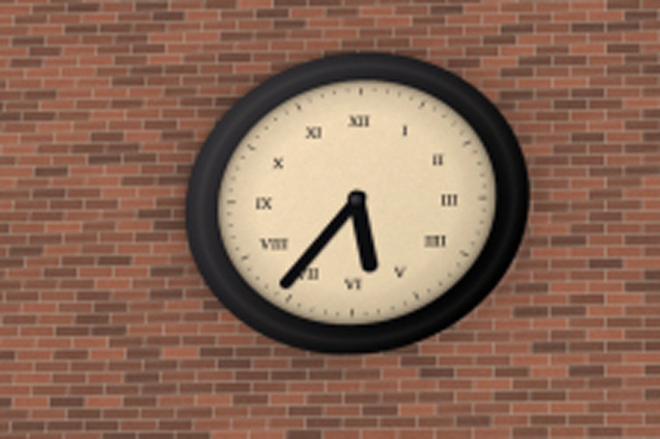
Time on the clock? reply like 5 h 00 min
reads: 5 h 36 min
